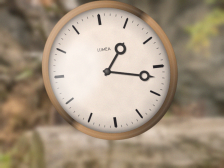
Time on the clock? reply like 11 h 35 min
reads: 1 h 17 min
